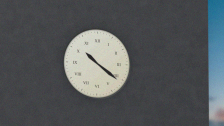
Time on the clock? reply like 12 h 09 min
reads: 10 h 21 min
